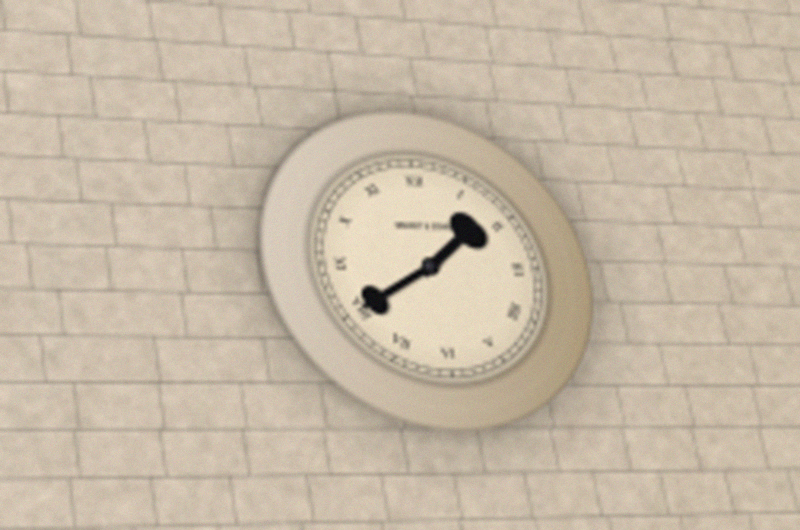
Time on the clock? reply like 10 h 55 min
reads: 1 h 40 min
